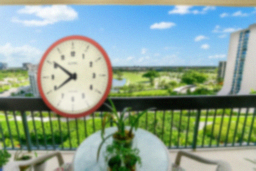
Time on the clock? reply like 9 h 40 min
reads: 7 h 51 min
